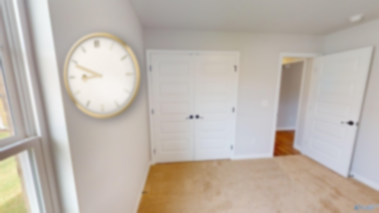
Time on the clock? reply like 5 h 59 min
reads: 8 h 49 min
